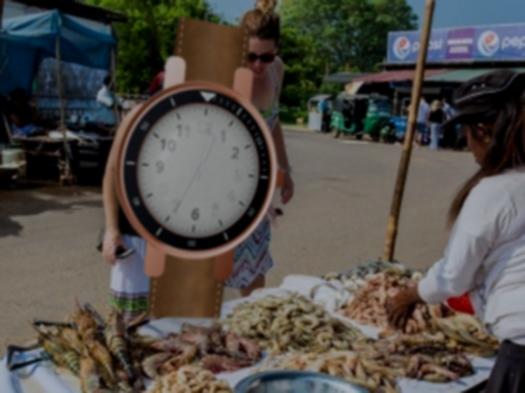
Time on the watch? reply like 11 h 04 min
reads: 12 h 34 min
